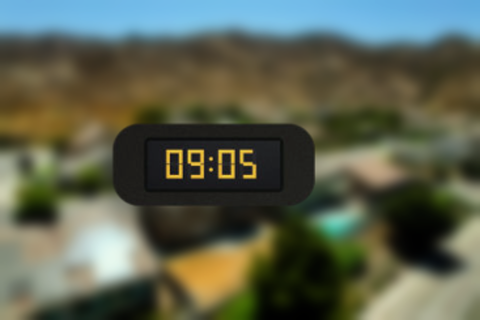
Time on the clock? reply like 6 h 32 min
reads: 9 h 05 min
